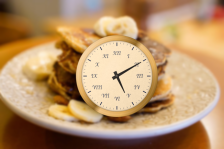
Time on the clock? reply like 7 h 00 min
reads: 5 h 10 min
